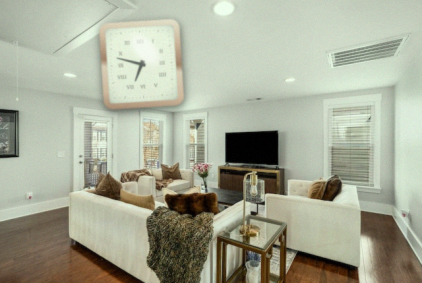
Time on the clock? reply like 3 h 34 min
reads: 6 h 48 min
